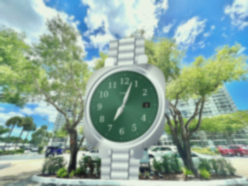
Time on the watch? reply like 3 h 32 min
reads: 7 h 03 min
